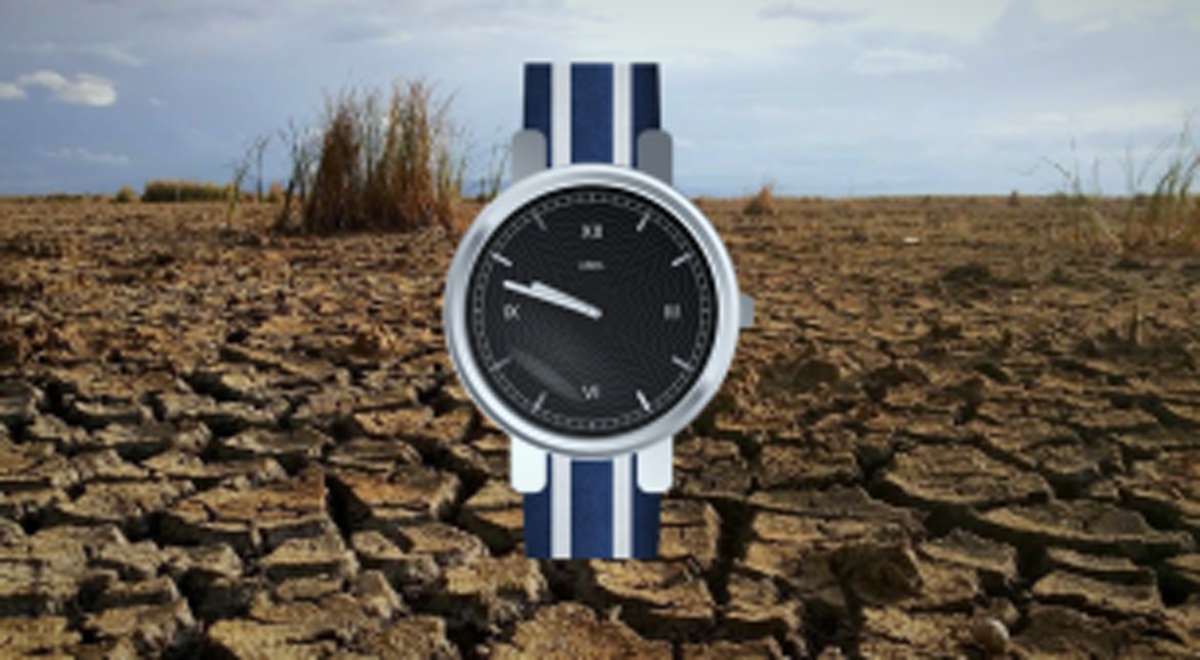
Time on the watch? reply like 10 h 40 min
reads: 9 h 48 min
